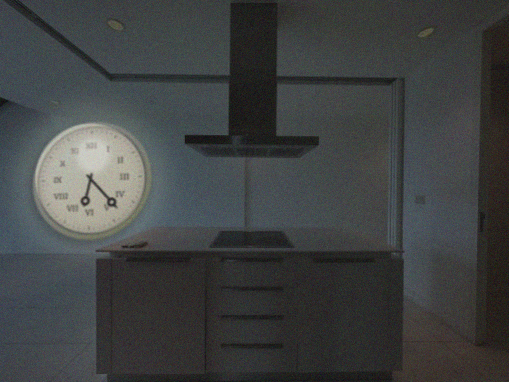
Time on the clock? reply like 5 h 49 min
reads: 6 h 23 min
